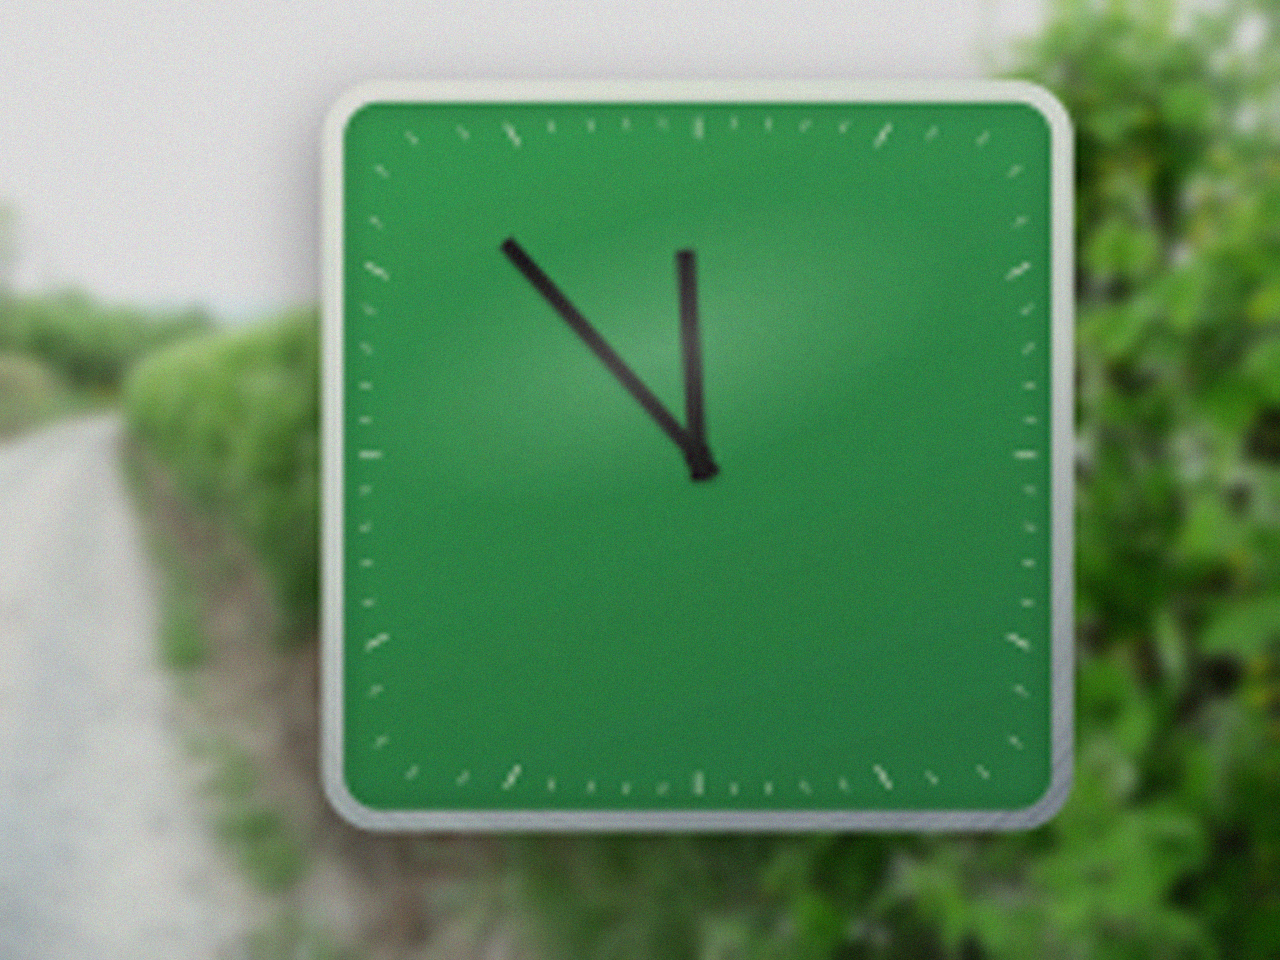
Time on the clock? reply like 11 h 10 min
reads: 11 h 53 min
